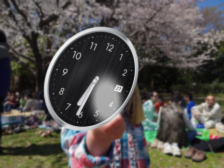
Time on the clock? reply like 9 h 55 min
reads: 6 h 31 min
